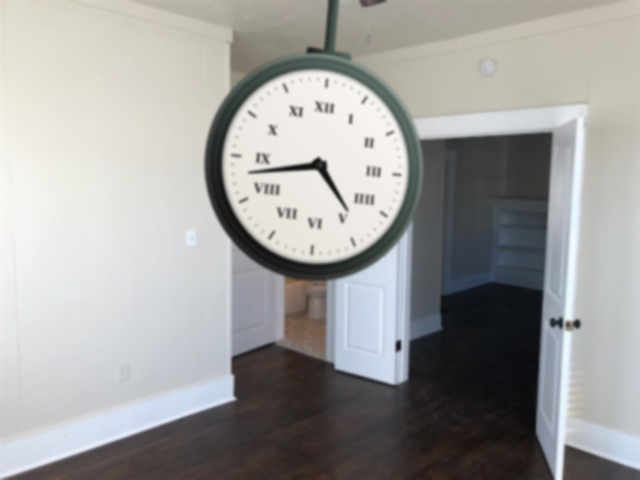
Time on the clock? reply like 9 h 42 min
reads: 4 h 43 min
